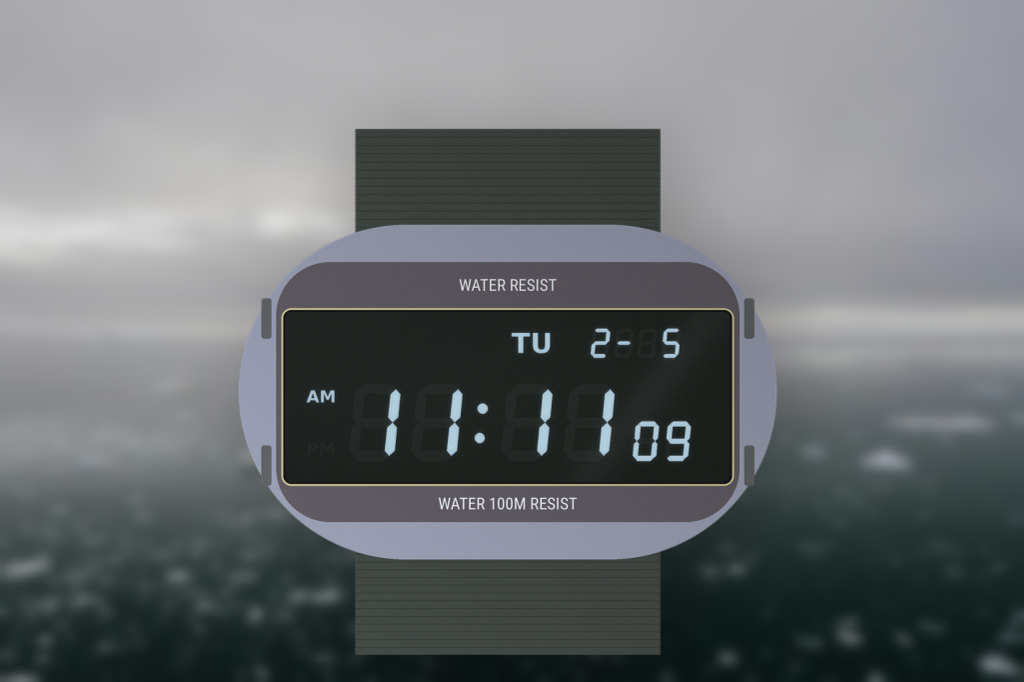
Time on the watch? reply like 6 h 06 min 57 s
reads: 11 h 11 min 09 s
